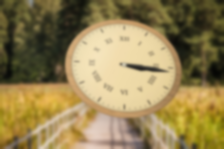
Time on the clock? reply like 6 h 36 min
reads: 3 h 16 min
